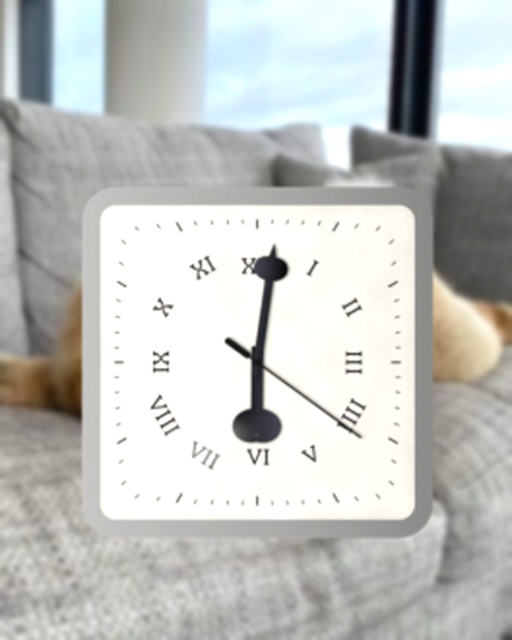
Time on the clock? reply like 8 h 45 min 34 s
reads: 6 h 01 min 21 s
